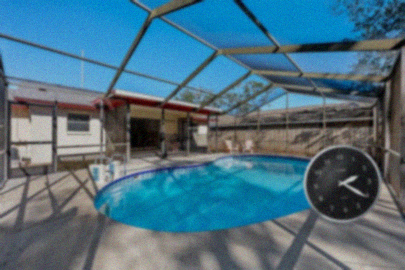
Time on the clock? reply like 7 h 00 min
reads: 2 h 21 min
